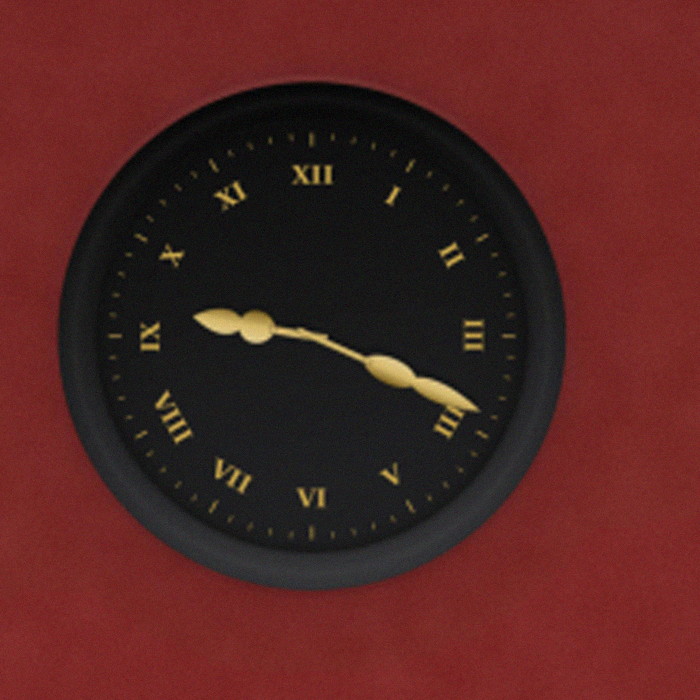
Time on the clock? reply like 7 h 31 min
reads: 9 h 19 min
